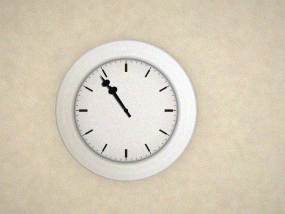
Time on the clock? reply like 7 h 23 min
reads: 10 h 54 min
